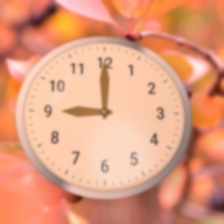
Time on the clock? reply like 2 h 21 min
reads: 9 h 00 min
